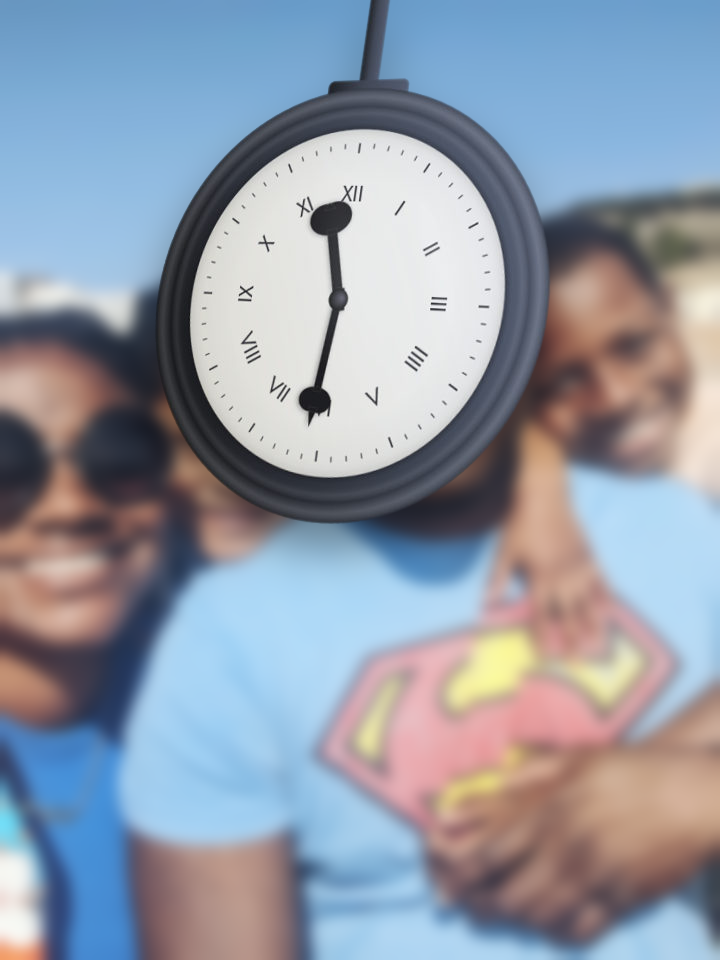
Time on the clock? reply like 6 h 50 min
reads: 11 h 31 min
